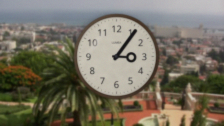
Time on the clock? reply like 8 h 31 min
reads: 3 h 06 min
